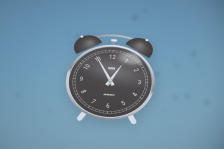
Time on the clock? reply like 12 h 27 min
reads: 12 h 55 min
